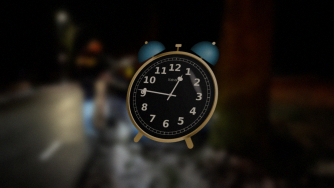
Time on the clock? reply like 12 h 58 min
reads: 12 h 46 min
